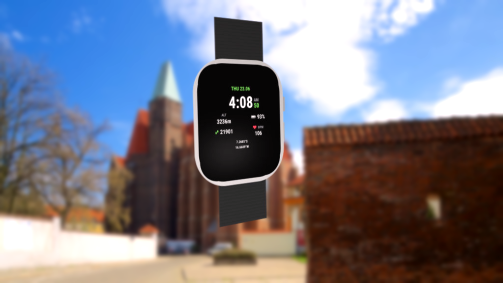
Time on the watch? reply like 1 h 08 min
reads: 4 h 08 min
